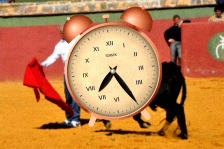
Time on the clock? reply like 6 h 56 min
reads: 7 h 25 min
